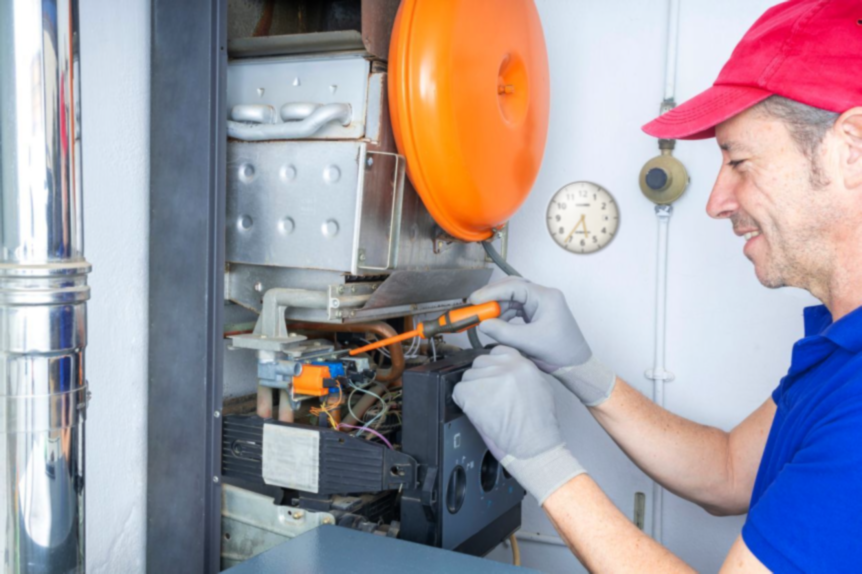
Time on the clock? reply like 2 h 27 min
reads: 5 h 36 min
